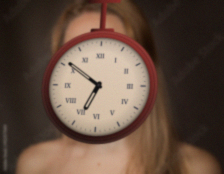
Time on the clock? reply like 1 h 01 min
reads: 6 h 51 min
